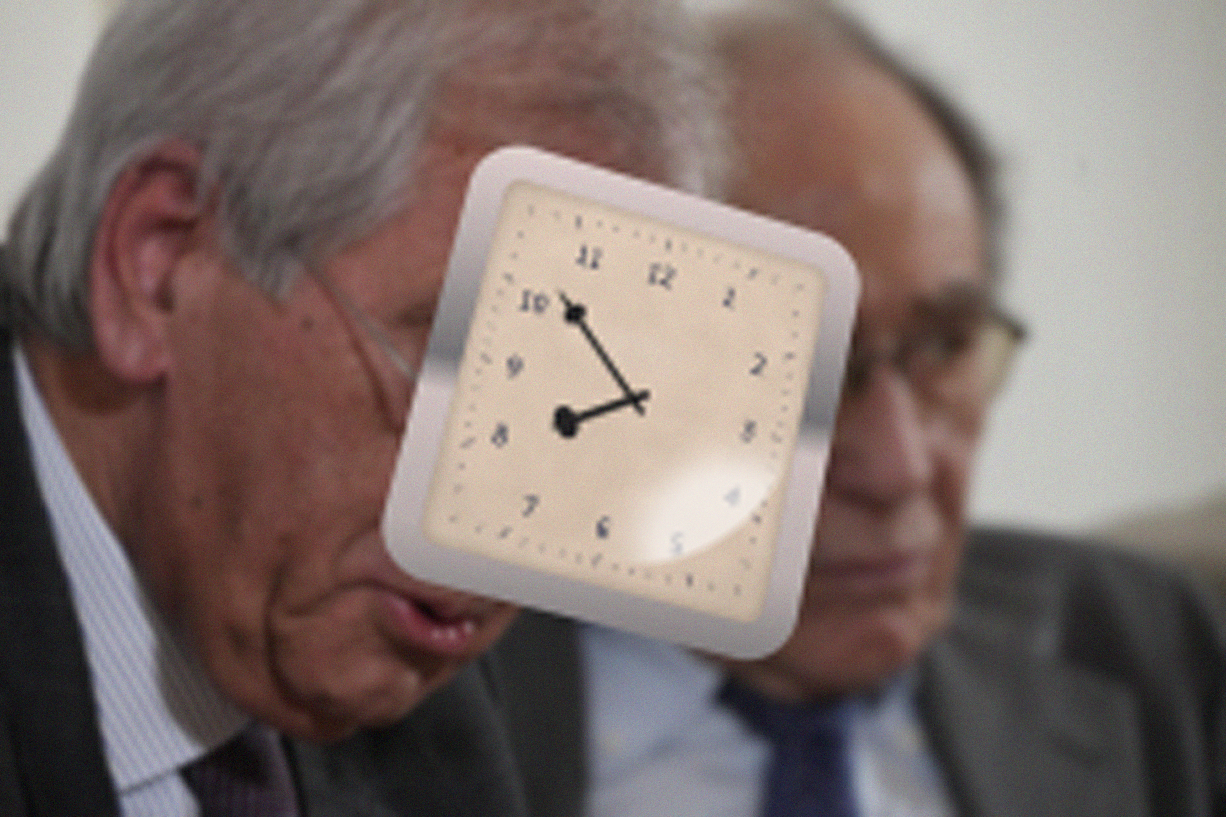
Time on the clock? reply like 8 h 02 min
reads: 7 h 52 min
